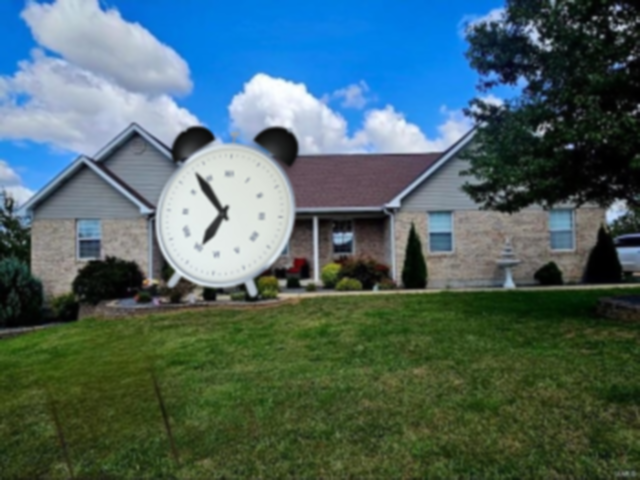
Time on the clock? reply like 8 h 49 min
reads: 6 h 53 min
